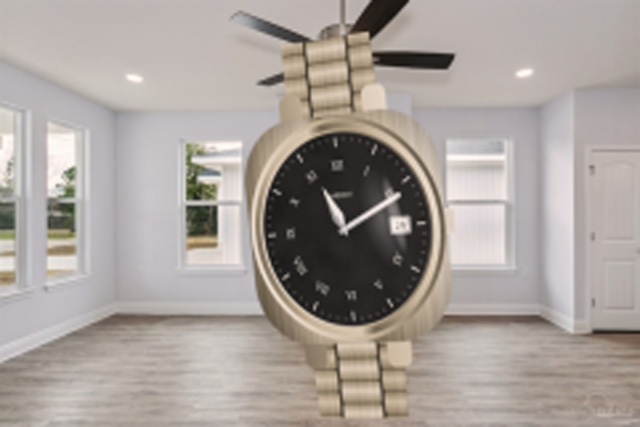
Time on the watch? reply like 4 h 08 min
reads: 11 h 11 min
